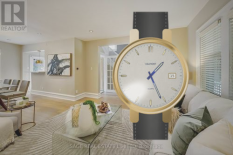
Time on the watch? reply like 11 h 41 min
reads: 1 h 26 min
